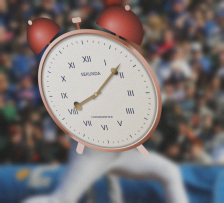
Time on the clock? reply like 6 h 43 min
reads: 8 h 08 min
